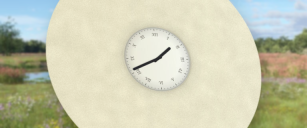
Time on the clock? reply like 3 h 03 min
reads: 1 h 41 min
